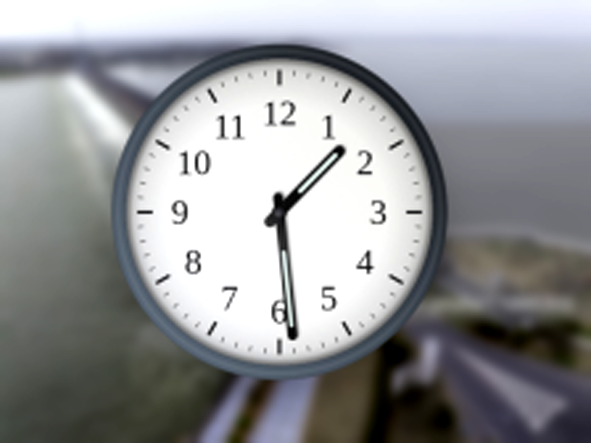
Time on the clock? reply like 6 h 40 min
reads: 1 h 29 min
